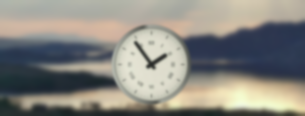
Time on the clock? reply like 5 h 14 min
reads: 1 h 54 min
